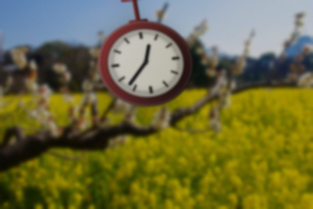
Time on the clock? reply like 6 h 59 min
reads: 12 h 37 min
